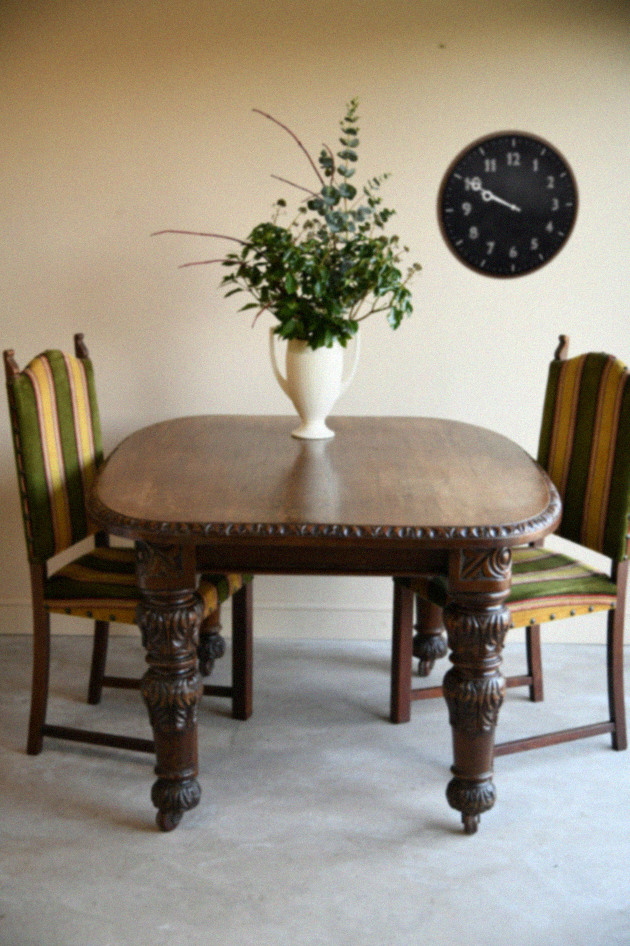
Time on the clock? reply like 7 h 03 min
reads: 9 h 50 min
